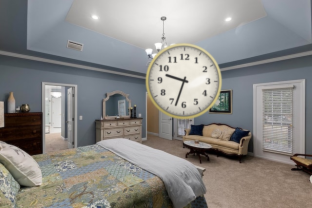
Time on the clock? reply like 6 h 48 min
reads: 9 h 33 min
